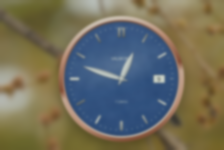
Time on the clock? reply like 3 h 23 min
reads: 12 h 48 min
